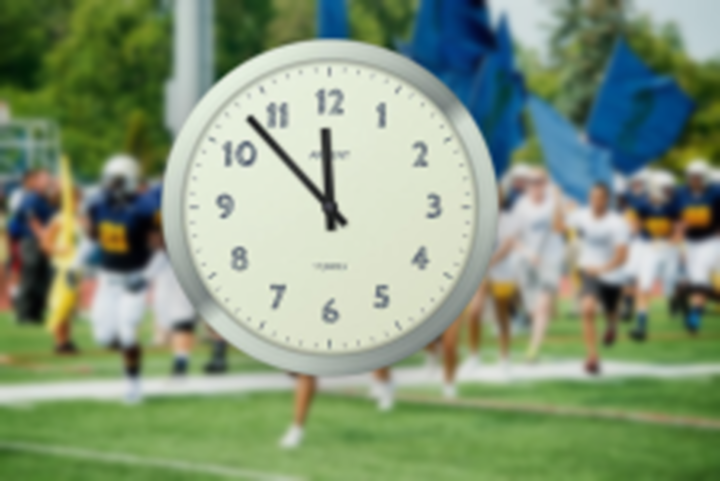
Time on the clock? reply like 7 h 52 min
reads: 11 h 53 min
